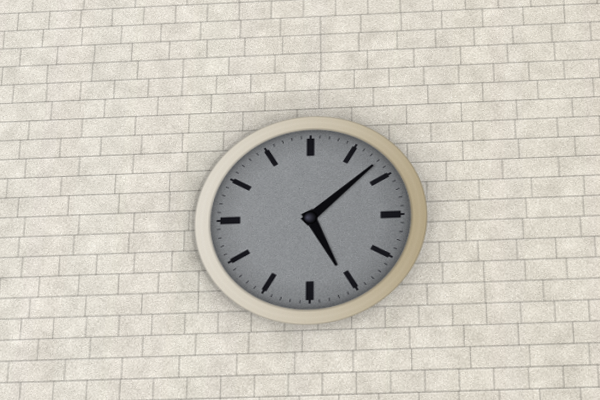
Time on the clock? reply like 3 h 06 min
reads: 5 h 08 min
